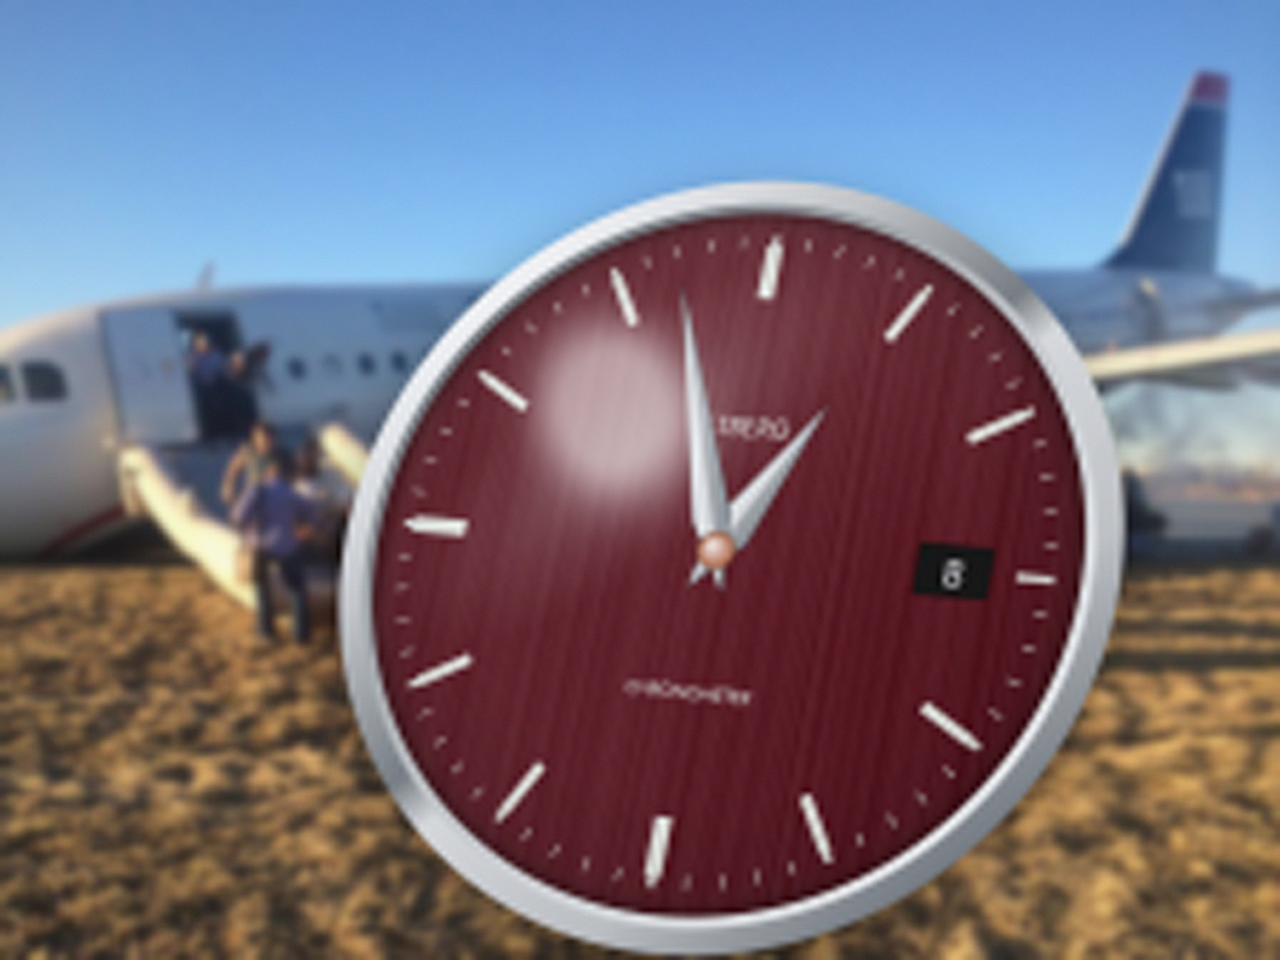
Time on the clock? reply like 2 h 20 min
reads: 12 h 57 min
